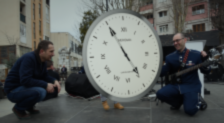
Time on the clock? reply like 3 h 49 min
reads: 4 h 55 min
